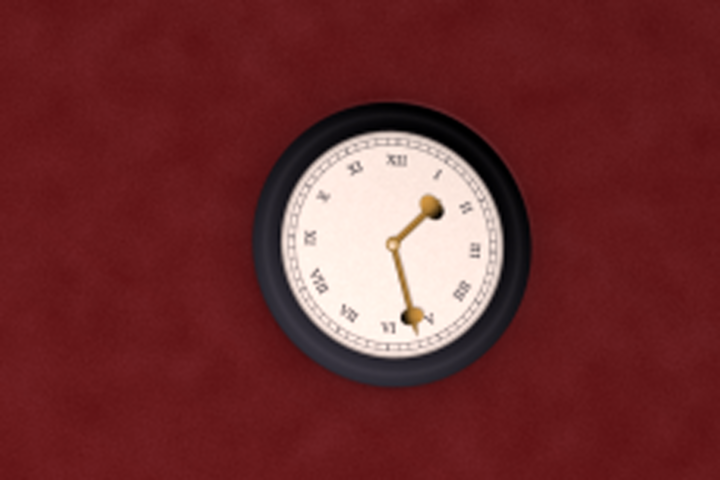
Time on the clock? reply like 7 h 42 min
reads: 1 h 27 min
